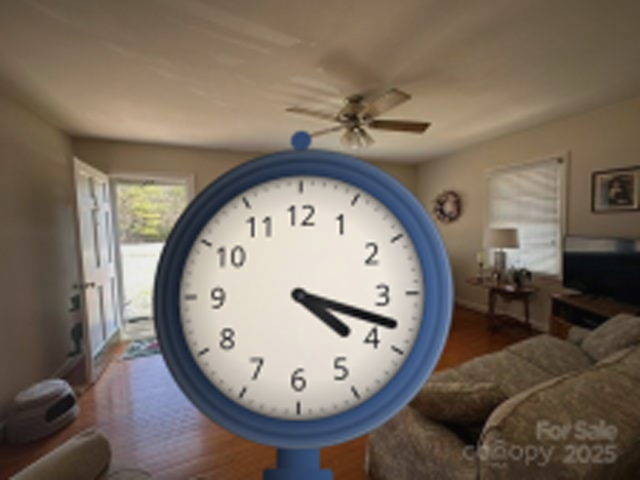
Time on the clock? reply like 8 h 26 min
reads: 4 h 18 min
